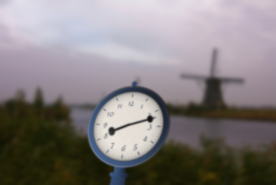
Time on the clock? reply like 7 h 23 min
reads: 8 h 12 min
